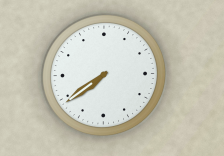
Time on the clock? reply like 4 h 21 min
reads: 7 h 39 min
